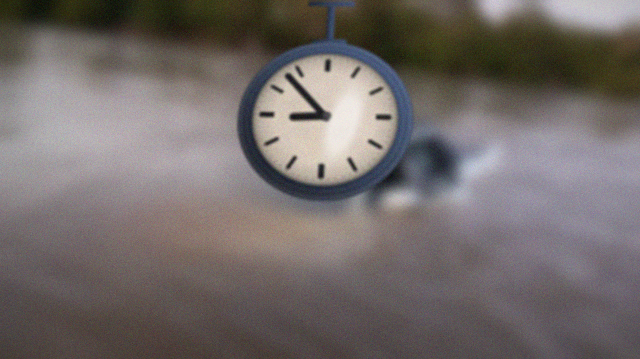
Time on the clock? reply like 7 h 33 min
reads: 8 h 53 min
